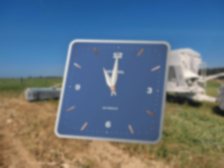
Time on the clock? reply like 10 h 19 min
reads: 11 h 00 min
